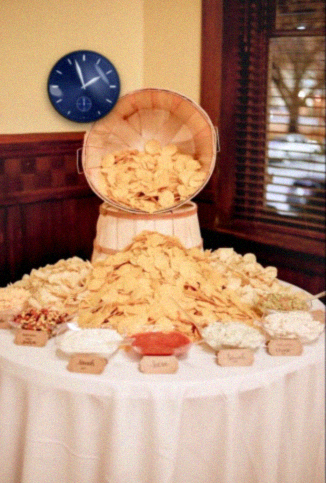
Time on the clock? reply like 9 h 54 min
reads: 1 h 57 min
